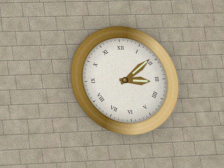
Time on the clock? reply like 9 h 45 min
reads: 3 h 09 min
